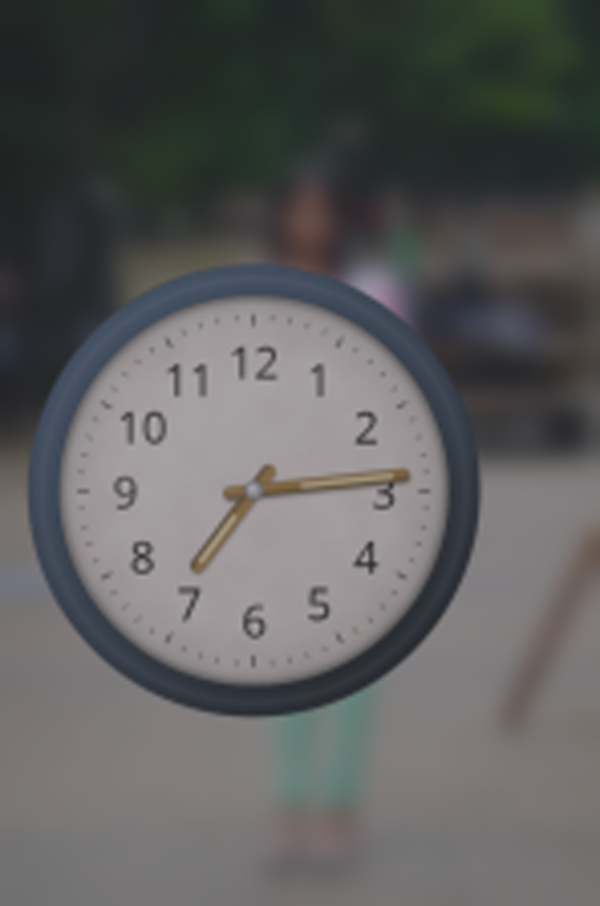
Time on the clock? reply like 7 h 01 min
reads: 7 h 14 min
